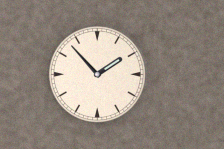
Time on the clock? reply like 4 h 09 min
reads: 1 h 53 min
